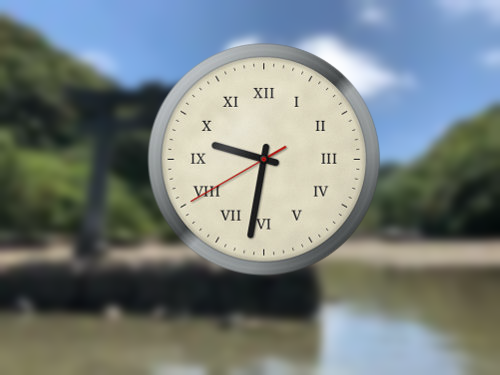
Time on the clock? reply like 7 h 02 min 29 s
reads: 9 h 31 min 40 s
